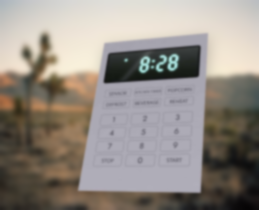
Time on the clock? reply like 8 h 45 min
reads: 8 h 28 min
